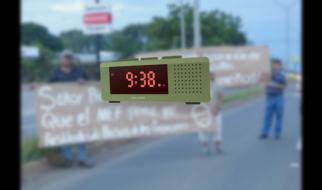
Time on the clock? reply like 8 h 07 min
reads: 9 h 38 min
